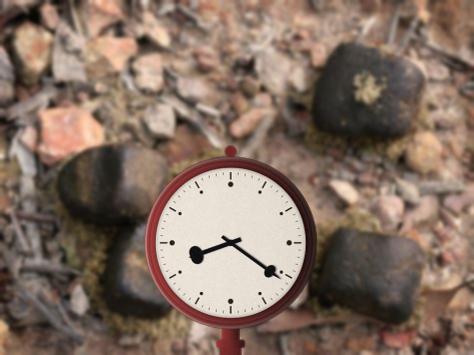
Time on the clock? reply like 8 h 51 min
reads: 8 h 21 min
